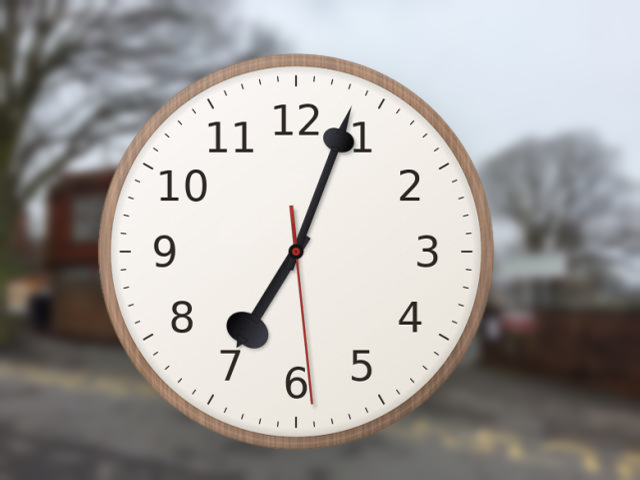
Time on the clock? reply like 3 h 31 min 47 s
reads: 7 h 03 min 29 s
